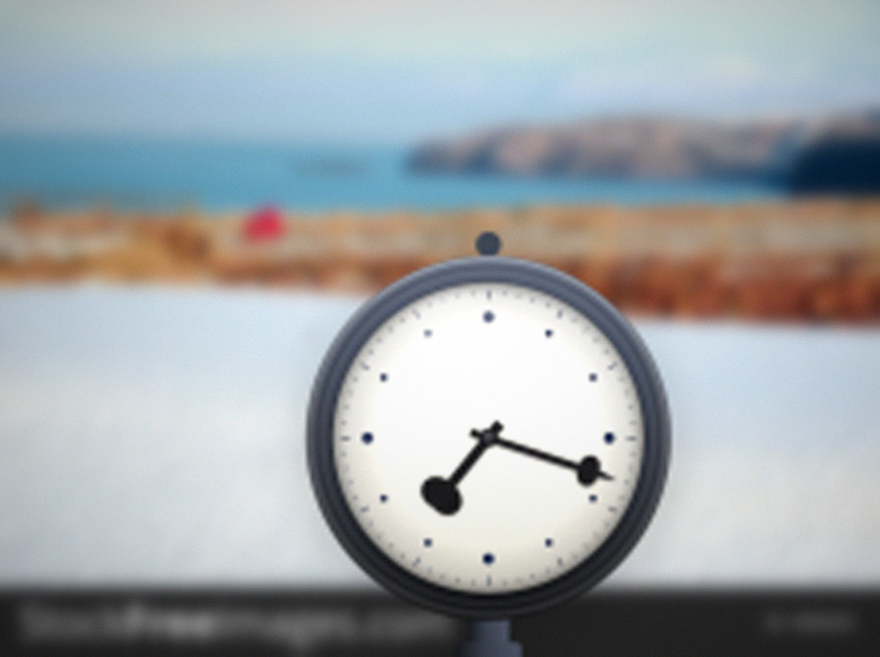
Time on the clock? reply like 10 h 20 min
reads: 7 h 18 min
